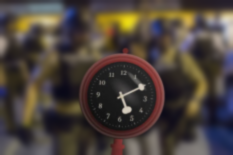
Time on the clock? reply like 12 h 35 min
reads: 5 h 10 min
